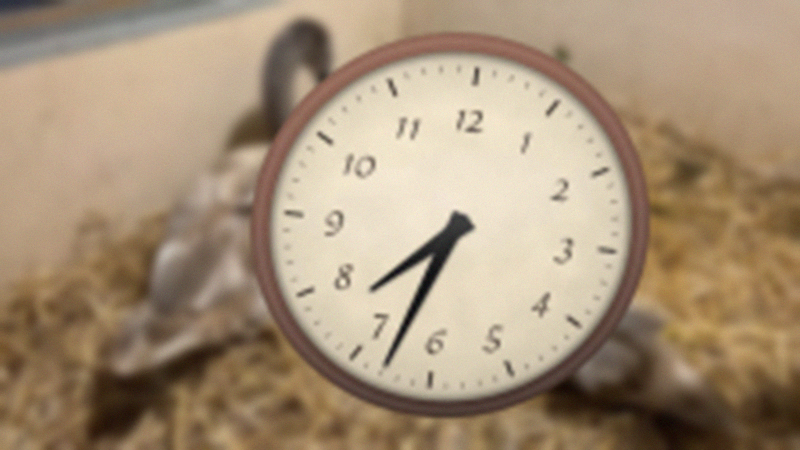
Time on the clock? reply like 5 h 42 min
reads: 7 h 33 min
